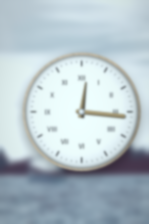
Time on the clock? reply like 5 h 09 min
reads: 12 h 16 min
